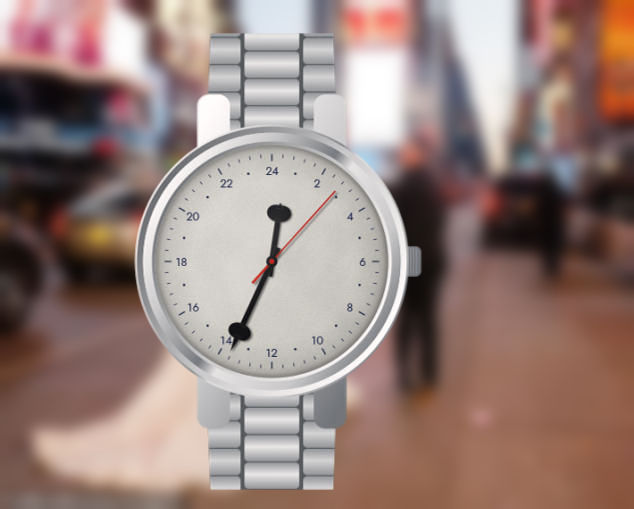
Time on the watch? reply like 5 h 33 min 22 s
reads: 0 h 34 min 07 s
